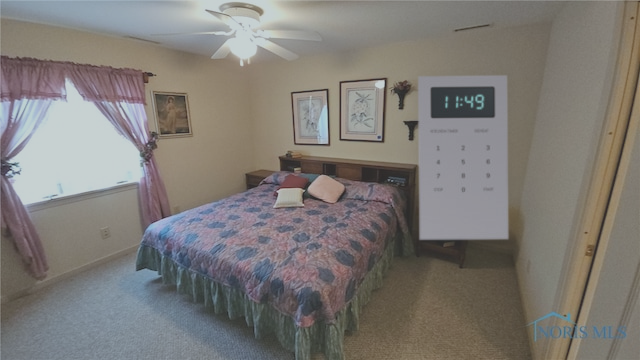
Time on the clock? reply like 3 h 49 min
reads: 11 h 49 min
